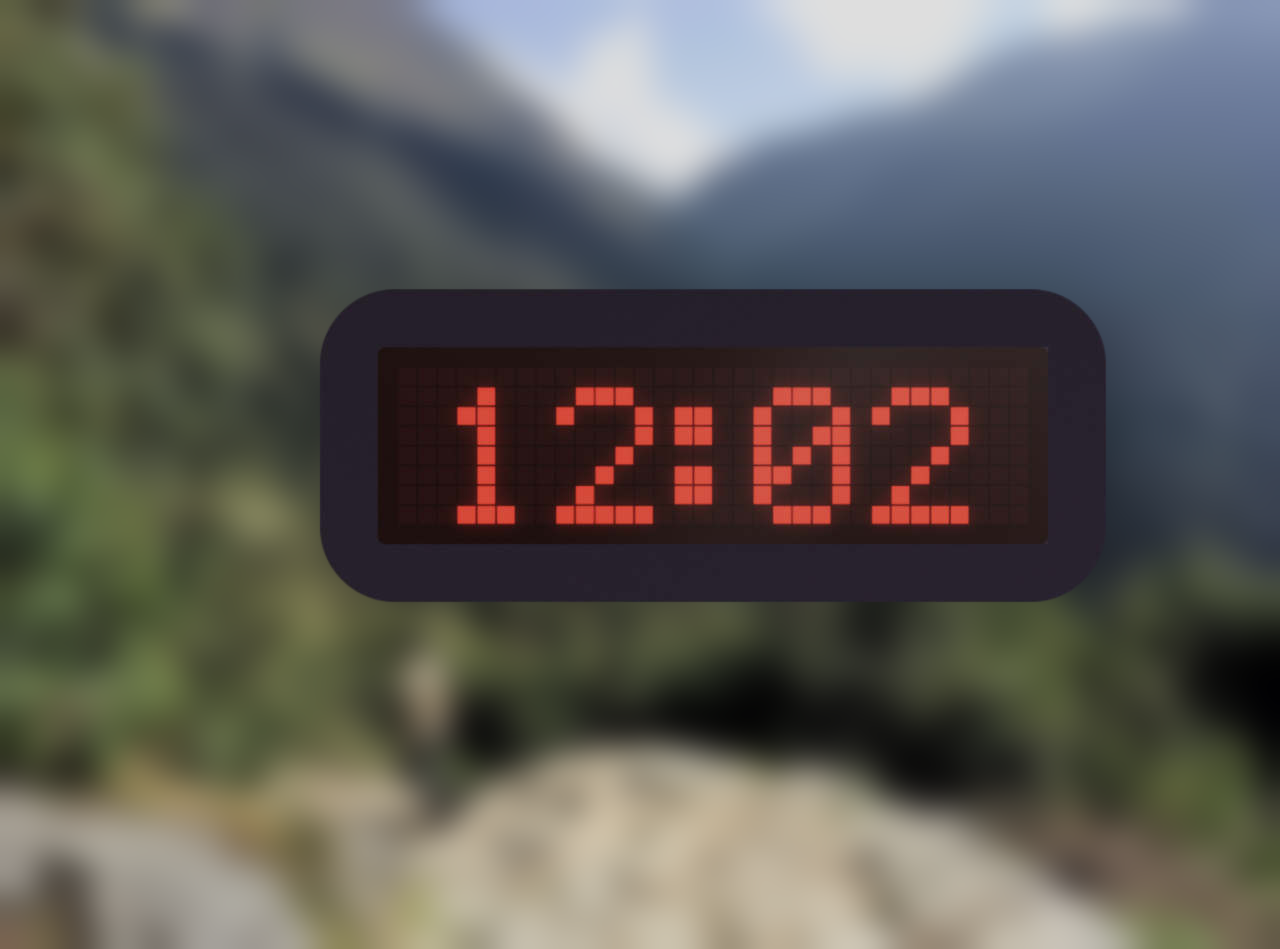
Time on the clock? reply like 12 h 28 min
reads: 12 h 02 min
